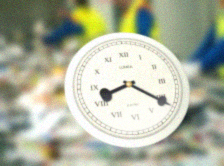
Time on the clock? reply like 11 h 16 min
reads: 8 h 21 min
